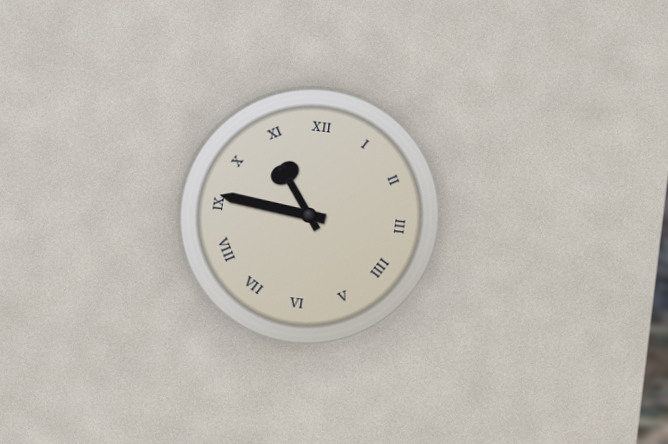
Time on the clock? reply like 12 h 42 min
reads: 10 h 46 min
